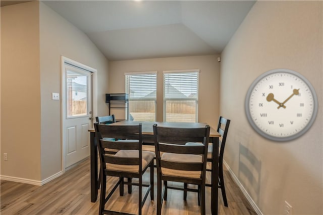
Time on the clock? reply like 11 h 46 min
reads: 10 h 08 min
